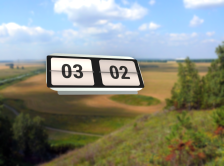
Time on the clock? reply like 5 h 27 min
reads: 3 h 02 min
